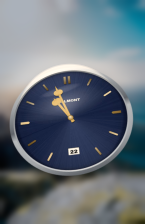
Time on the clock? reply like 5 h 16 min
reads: 10 h 57 min
